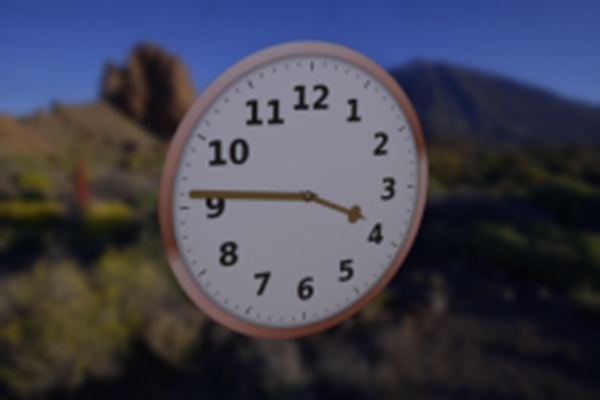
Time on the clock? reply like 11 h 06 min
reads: 3 h 46 min
